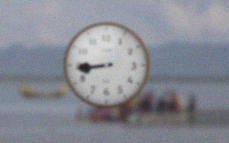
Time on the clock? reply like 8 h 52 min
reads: 8 h 44 min
